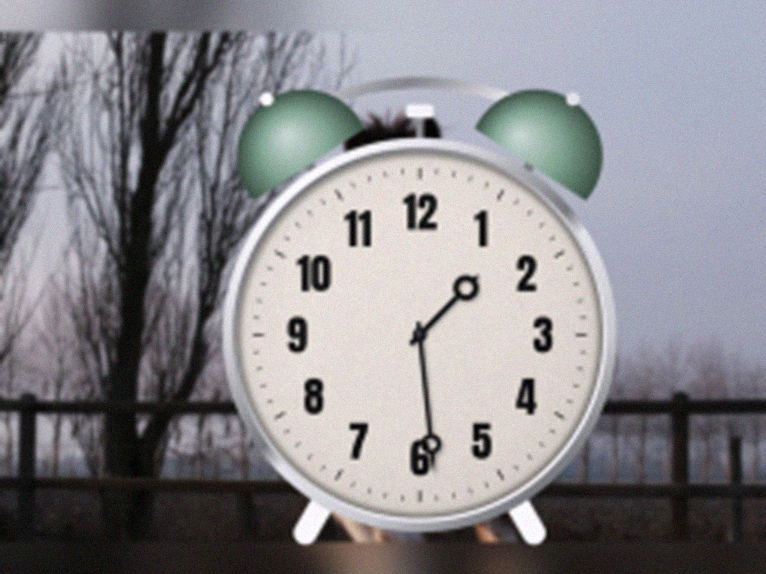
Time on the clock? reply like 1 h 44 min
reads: 1 h 29 min
